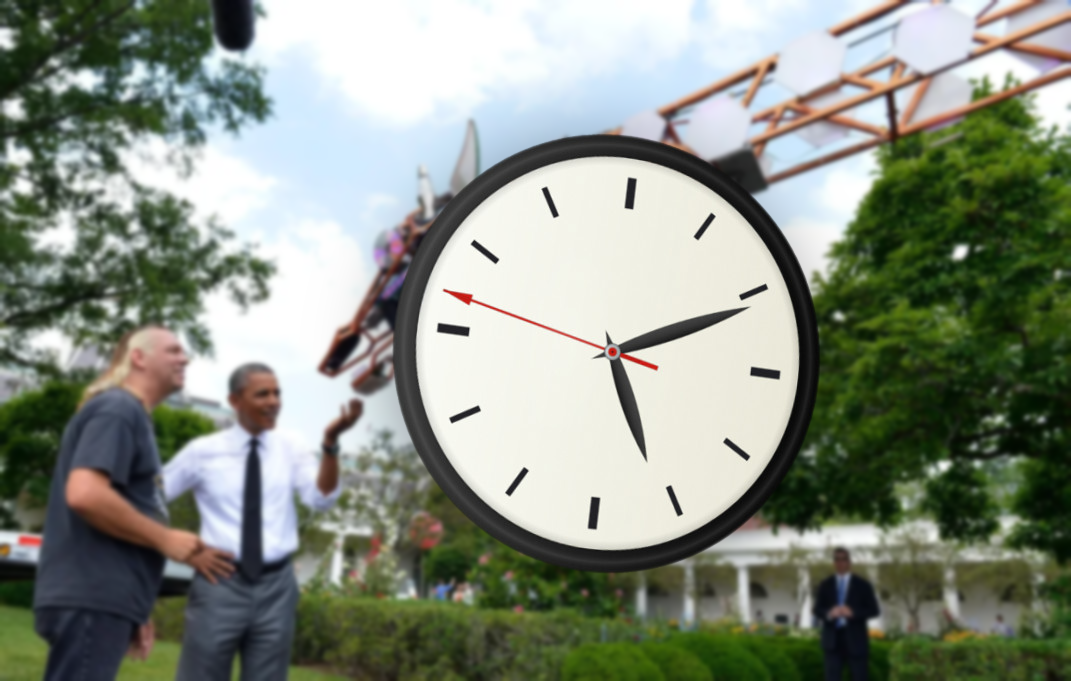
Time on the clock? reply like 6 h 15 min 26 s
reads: 5 h 10 min 47 s
